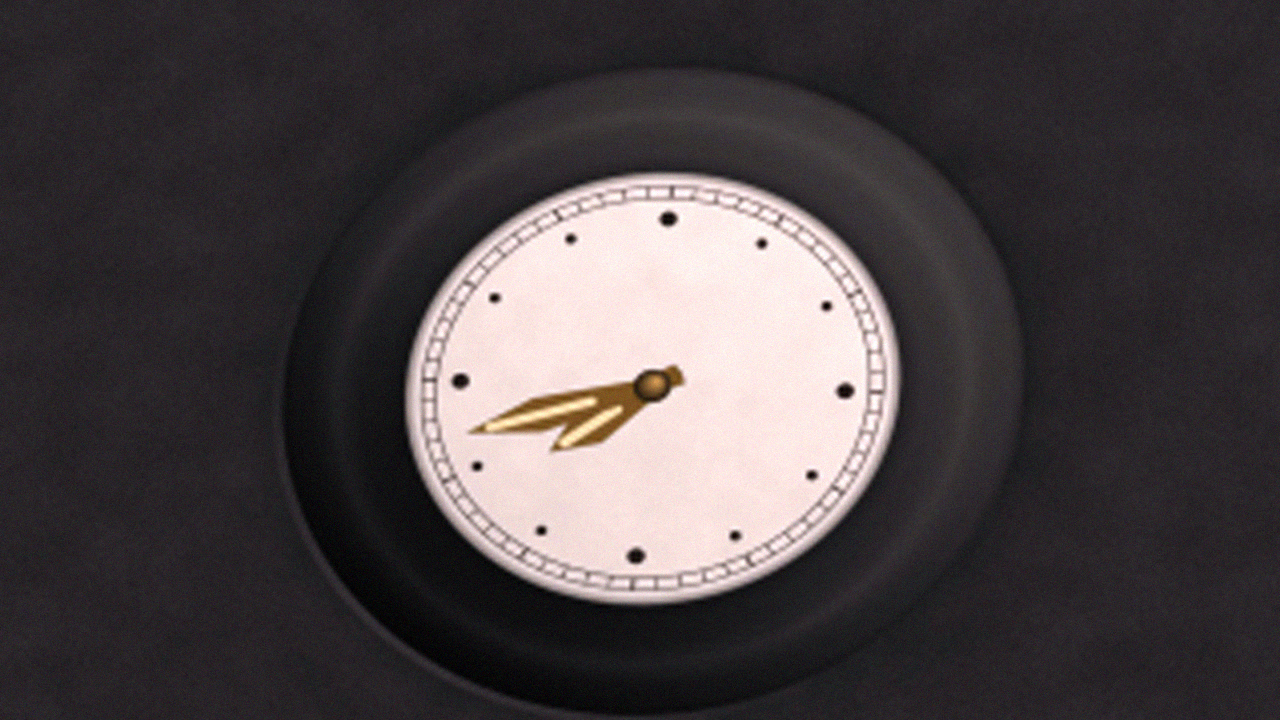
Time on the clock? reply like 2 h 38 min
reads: 7 h 42 min
